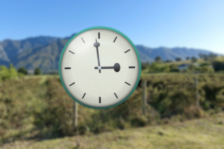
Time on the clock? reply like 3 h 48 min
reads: 2 h 59 min
